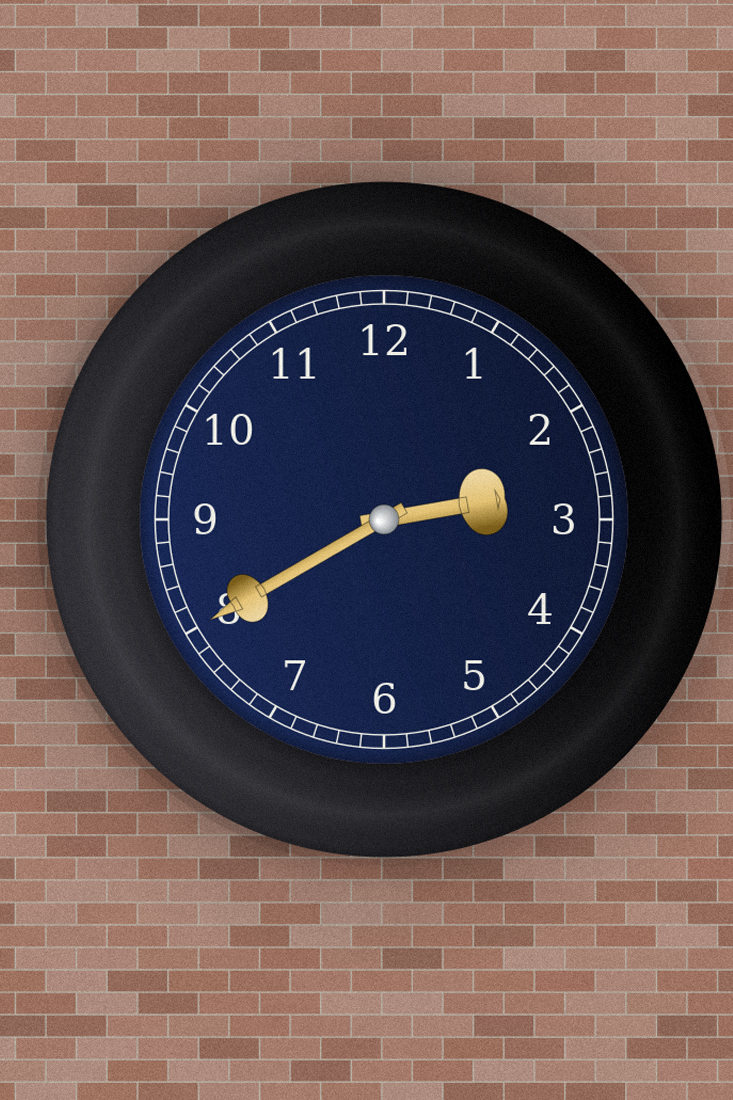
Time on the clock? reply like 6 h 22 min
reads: 2 h 40 min
